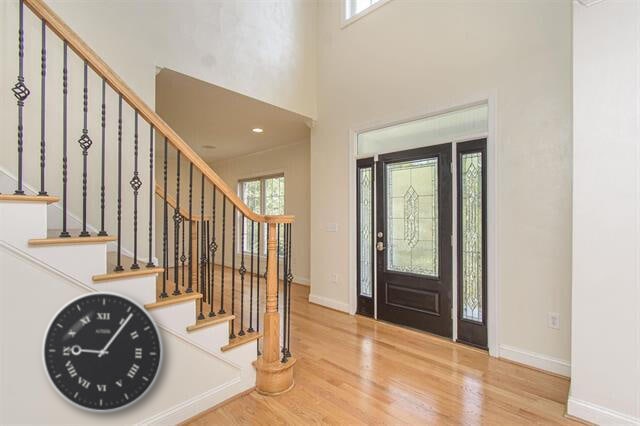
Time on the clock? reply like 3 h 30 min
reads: 9 h 06 min
